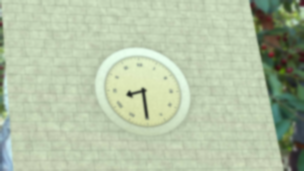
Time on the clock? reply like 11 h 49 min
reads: 8 h 30 min
